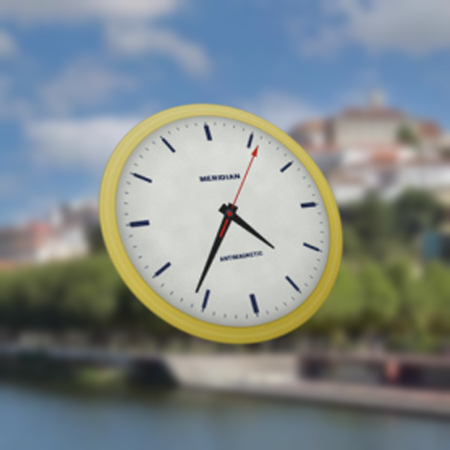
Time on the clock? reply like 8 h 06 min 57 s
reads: 4 h 36 min 06 s
